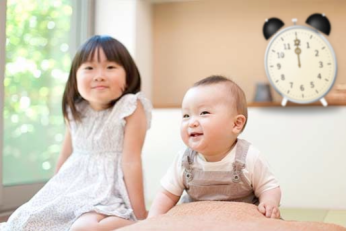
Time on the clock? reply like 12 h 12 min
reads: 12 h 00 min
